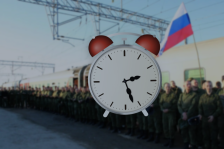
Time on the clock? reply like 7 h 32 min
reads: 2 h 27 min
